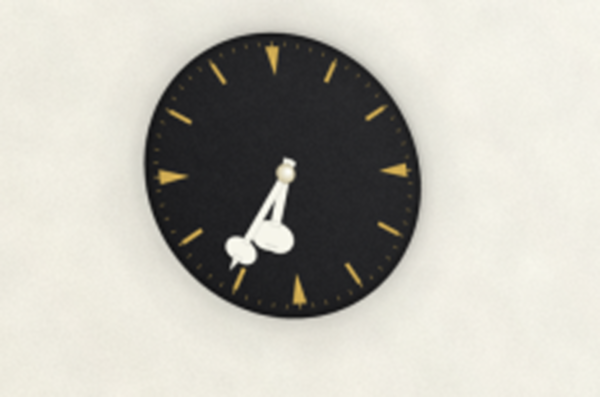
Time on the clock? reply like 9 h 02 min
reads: 6 h 36 min
